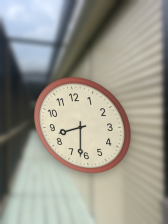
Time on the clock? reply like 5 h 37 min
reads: 8 h 32 min
